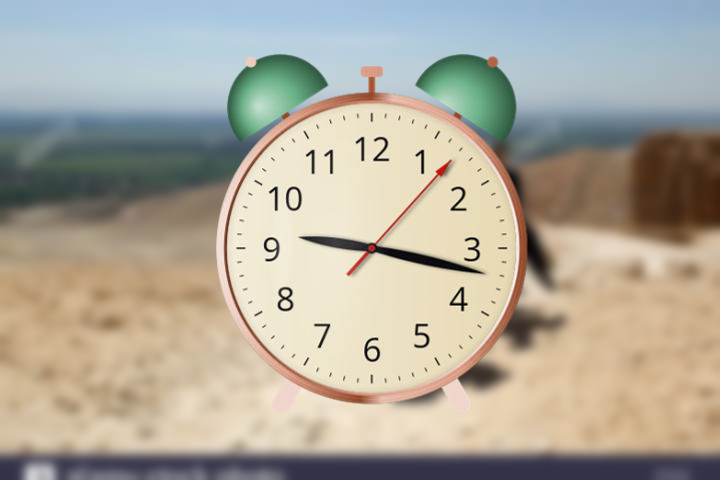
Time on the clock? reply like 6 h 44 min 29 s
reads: 9 h 17 min 07 s
